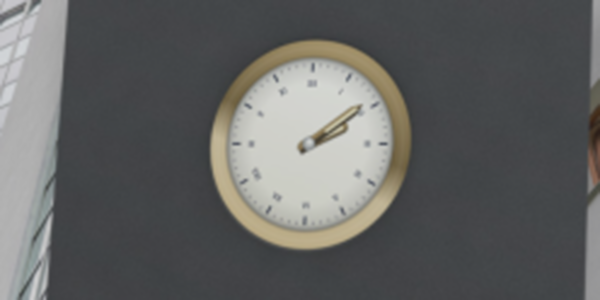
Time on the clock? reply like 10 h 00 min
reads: 2 h 09 min
